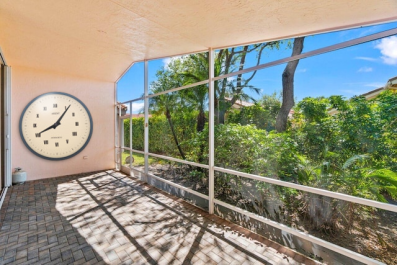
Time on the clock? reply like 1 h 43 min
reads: 8 h 06 min
